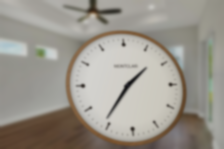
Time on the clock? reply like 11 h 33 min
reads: 1 h 36 min
